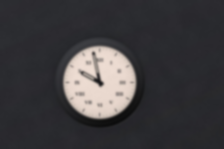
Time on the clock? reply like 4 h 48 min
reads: 9 h 58 min
